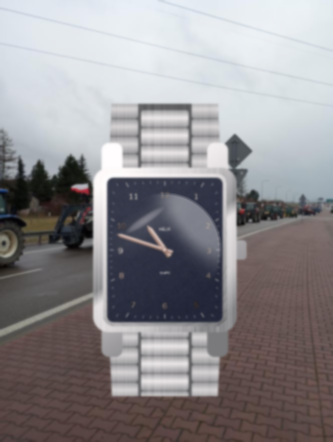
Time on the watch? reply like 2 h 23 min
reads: 10 h 48 min
